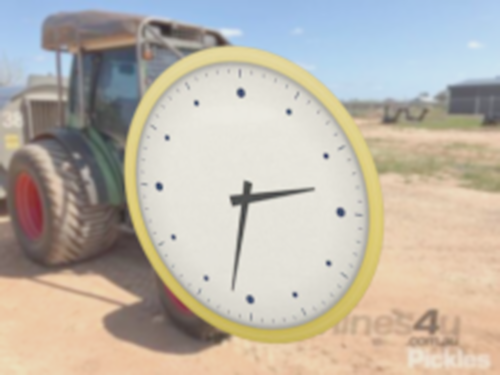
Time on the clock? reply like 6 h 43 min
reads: 2 h 32 min
